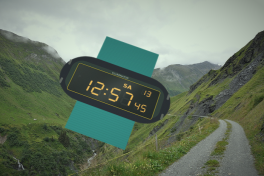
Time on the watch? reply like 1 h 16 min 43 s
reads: 12 h 57 min 45 s
